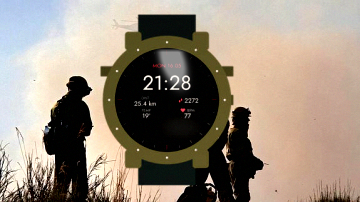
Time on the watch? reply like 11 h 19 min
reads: 21 h 28 min
